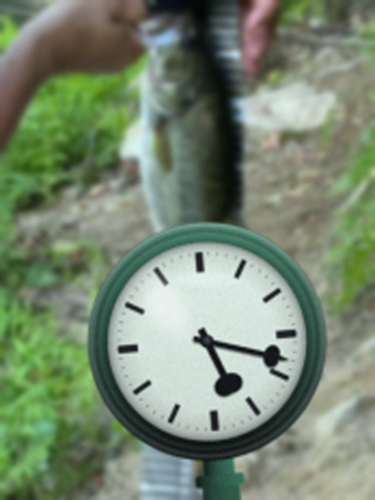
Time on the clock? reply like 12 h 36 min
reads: 5 h 18 min
